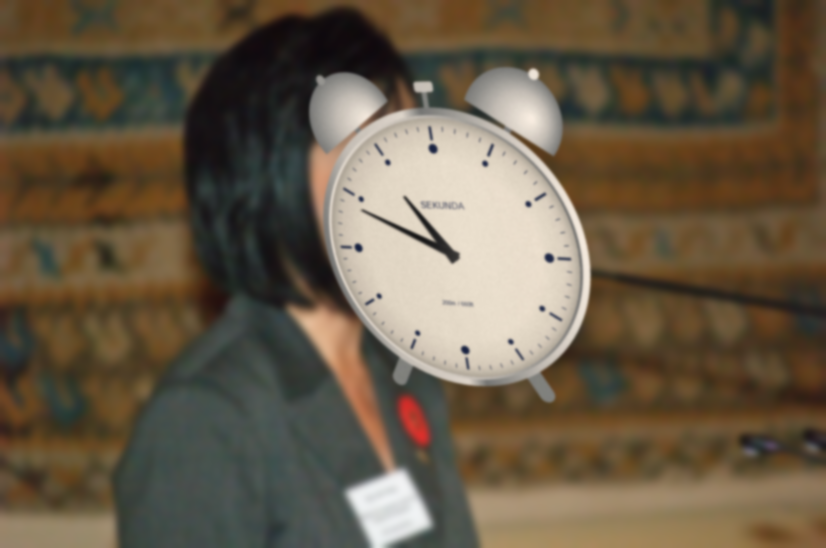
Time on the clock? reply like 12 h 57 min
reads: 10 h 49 min
